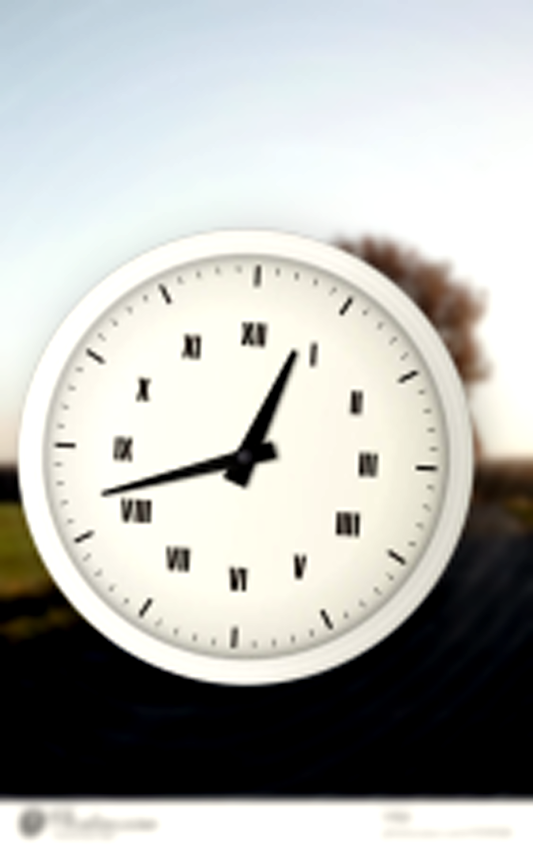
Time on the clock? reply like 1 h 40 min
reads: 12 h 42 min
